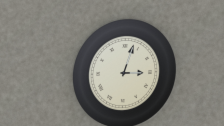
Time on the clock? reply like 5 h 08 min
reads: 3 h 03 min
